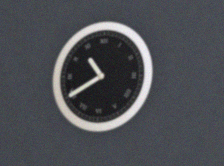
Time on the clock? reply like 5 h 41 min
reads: 10 h 40 min
